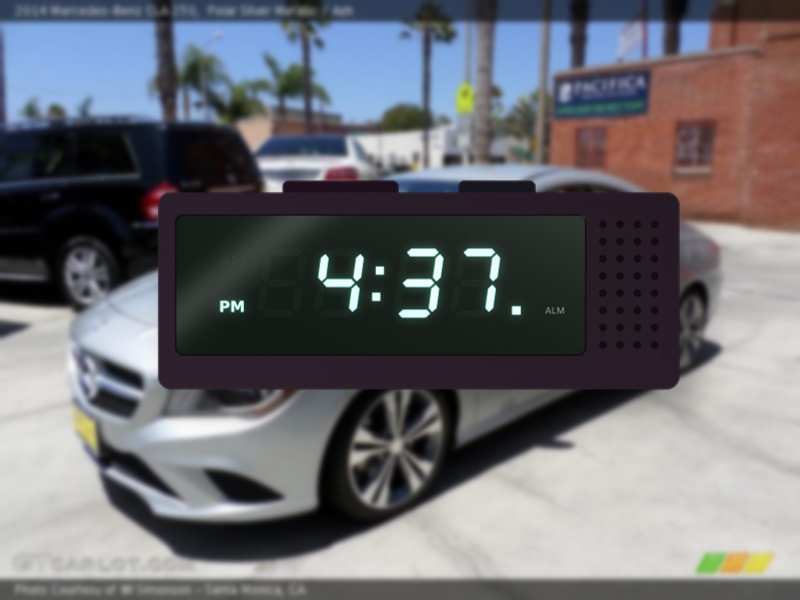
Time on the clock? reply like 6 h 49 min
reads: 4 h 37 min
